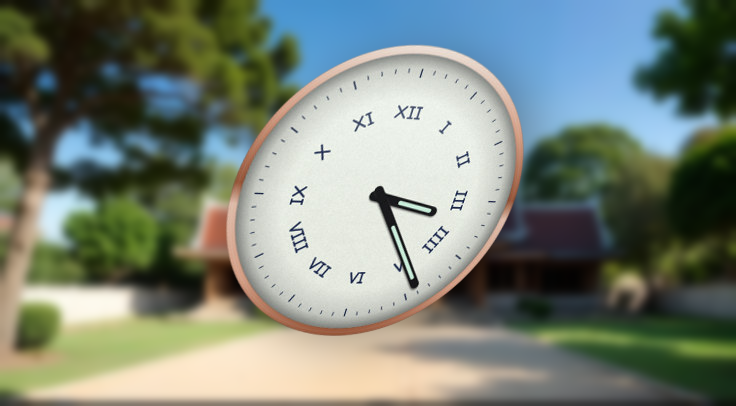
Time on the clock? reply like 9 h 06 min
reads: 3 h 24 min
